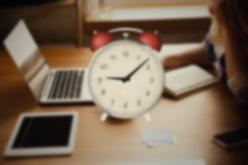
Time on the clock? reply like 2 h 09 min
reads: 9 h 08 min
